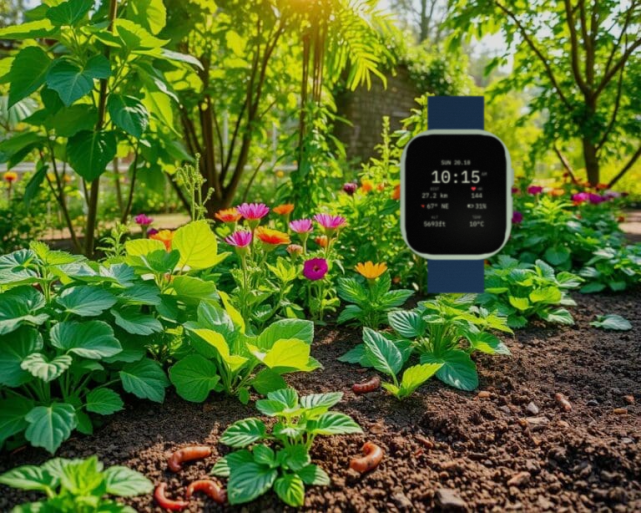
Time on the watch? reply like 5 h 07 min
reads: 10 h 15 min
